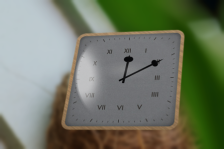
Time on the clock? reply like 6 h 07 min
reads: 12 h 10 min
